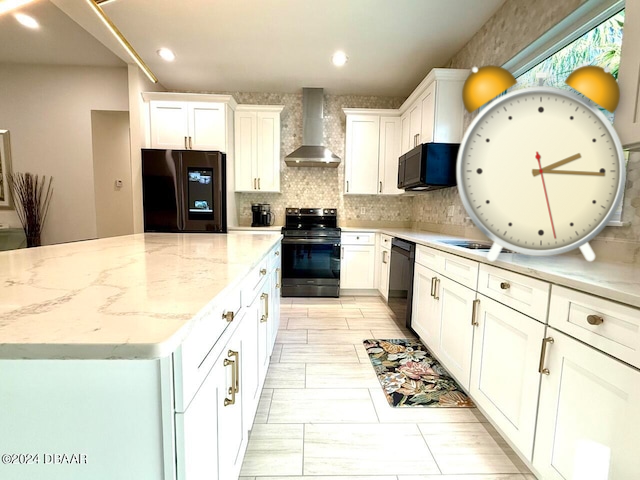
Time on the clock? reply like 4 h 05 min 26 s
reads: 2 h 15 min 28 s
